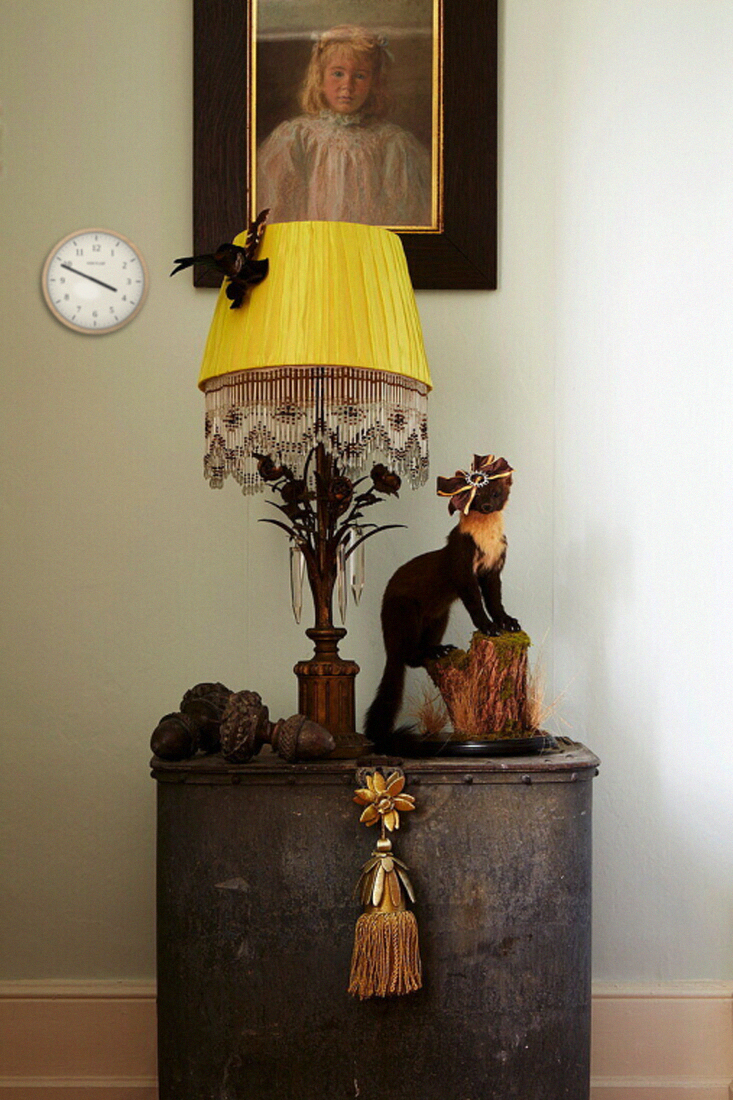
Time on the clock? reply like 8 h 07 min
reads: 3 h 49 min
